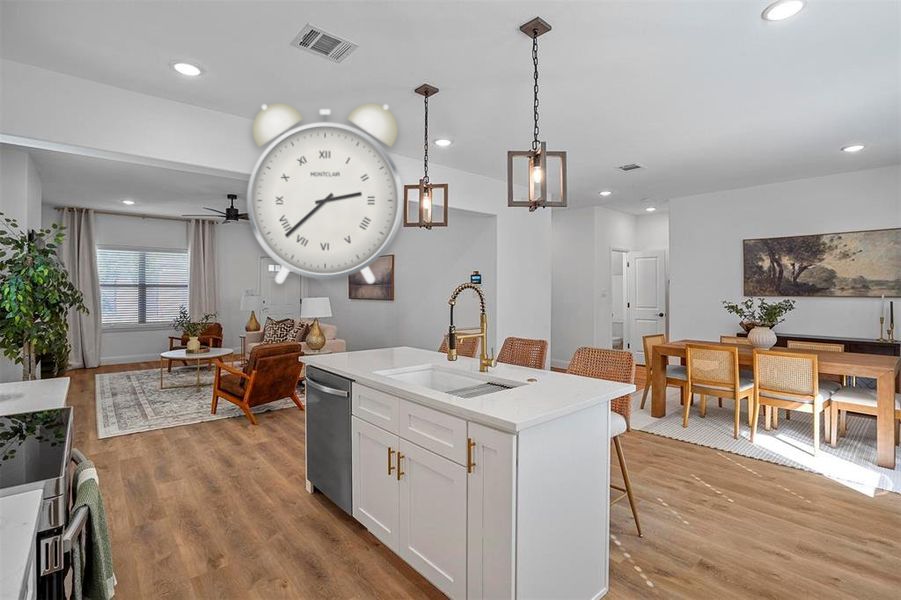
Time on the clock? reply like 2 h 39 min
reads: 2 h 38 min
